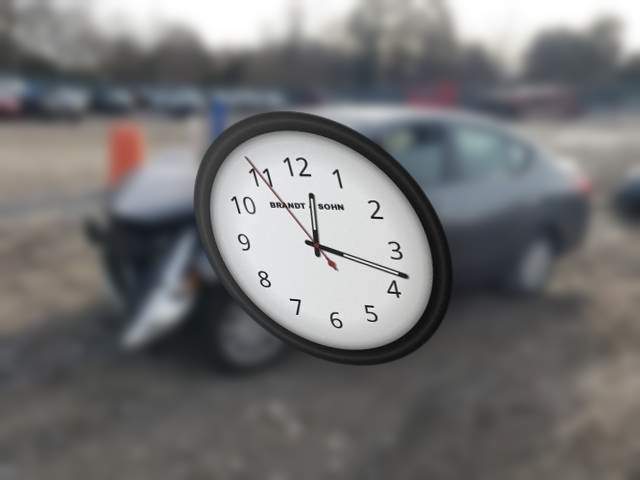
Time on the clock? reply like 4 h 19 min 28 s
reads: 12 h 17 min 55 s
